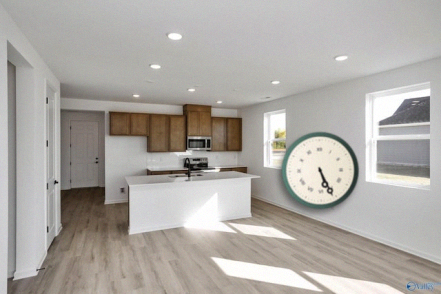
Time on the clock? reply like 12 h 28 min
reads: 5 h 26 min
